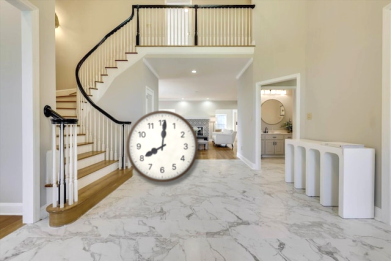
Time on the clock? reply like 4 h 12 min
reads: 8 h 01 min
